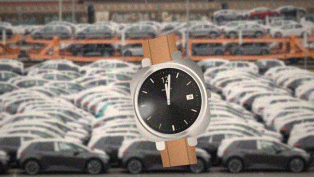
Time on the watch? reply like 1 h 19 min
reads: 12 h 02 min
